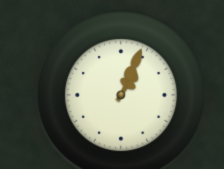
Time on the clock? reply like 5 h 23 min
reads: 1 h 04 min
